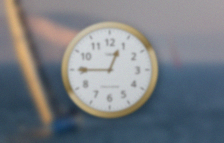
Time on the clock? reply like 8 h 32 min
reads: 12 h 45 min
